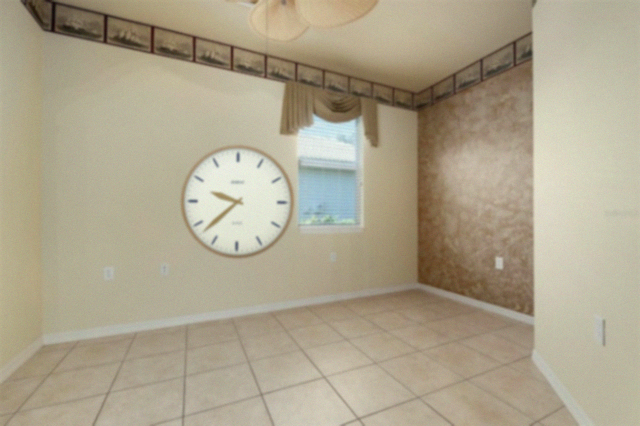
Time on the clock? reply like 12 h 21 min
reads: 9 h 38 min
